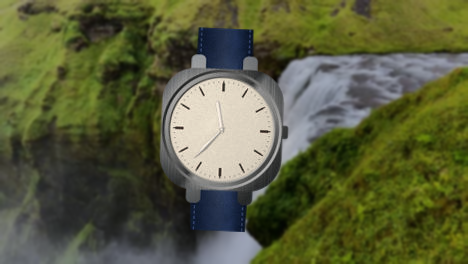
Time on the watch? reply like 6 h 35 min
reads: 11 h 37 min
